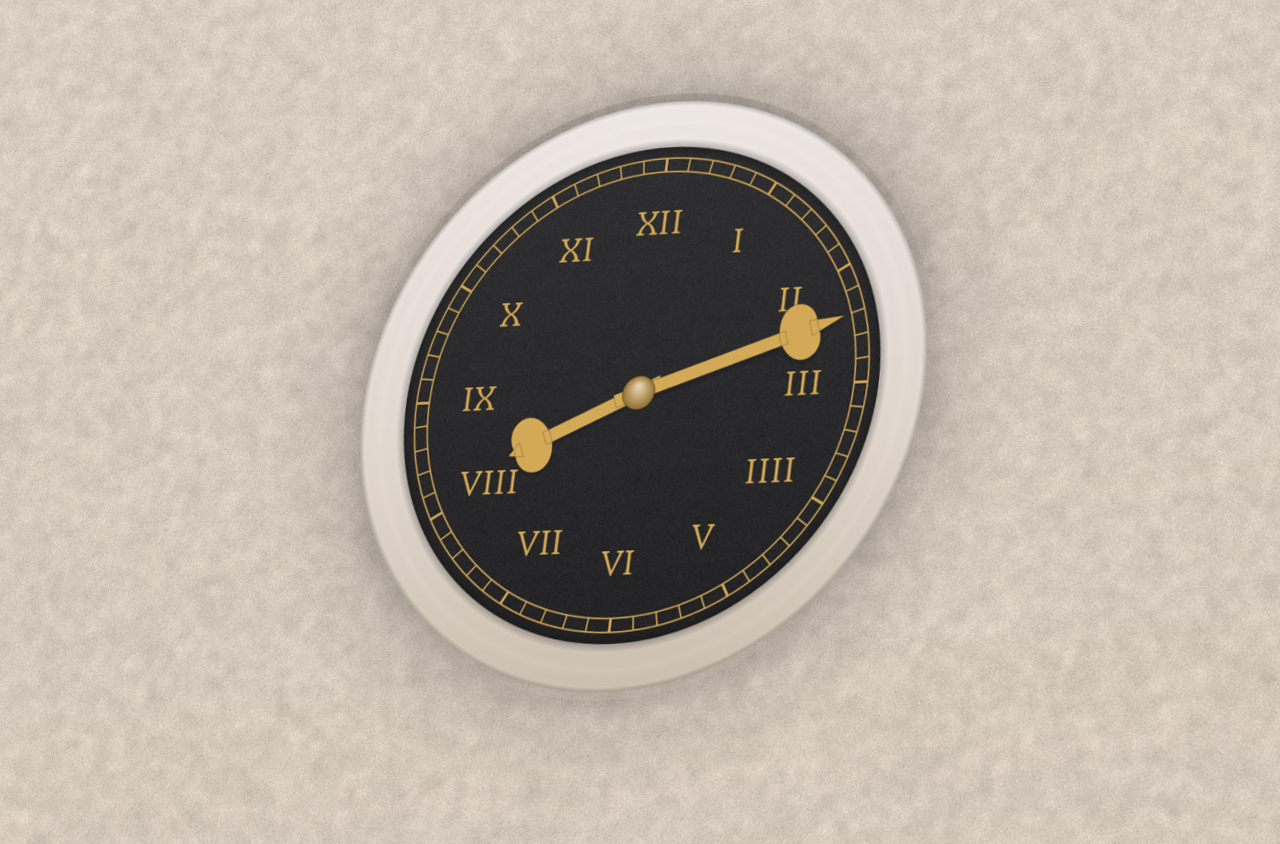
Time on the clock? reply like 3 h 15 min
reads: 8 h 12 min
